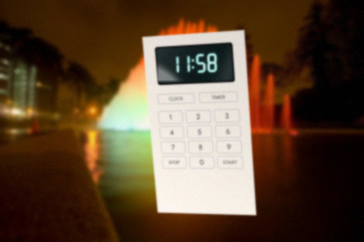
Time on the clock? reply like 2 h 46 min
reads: 11 h 58 min
